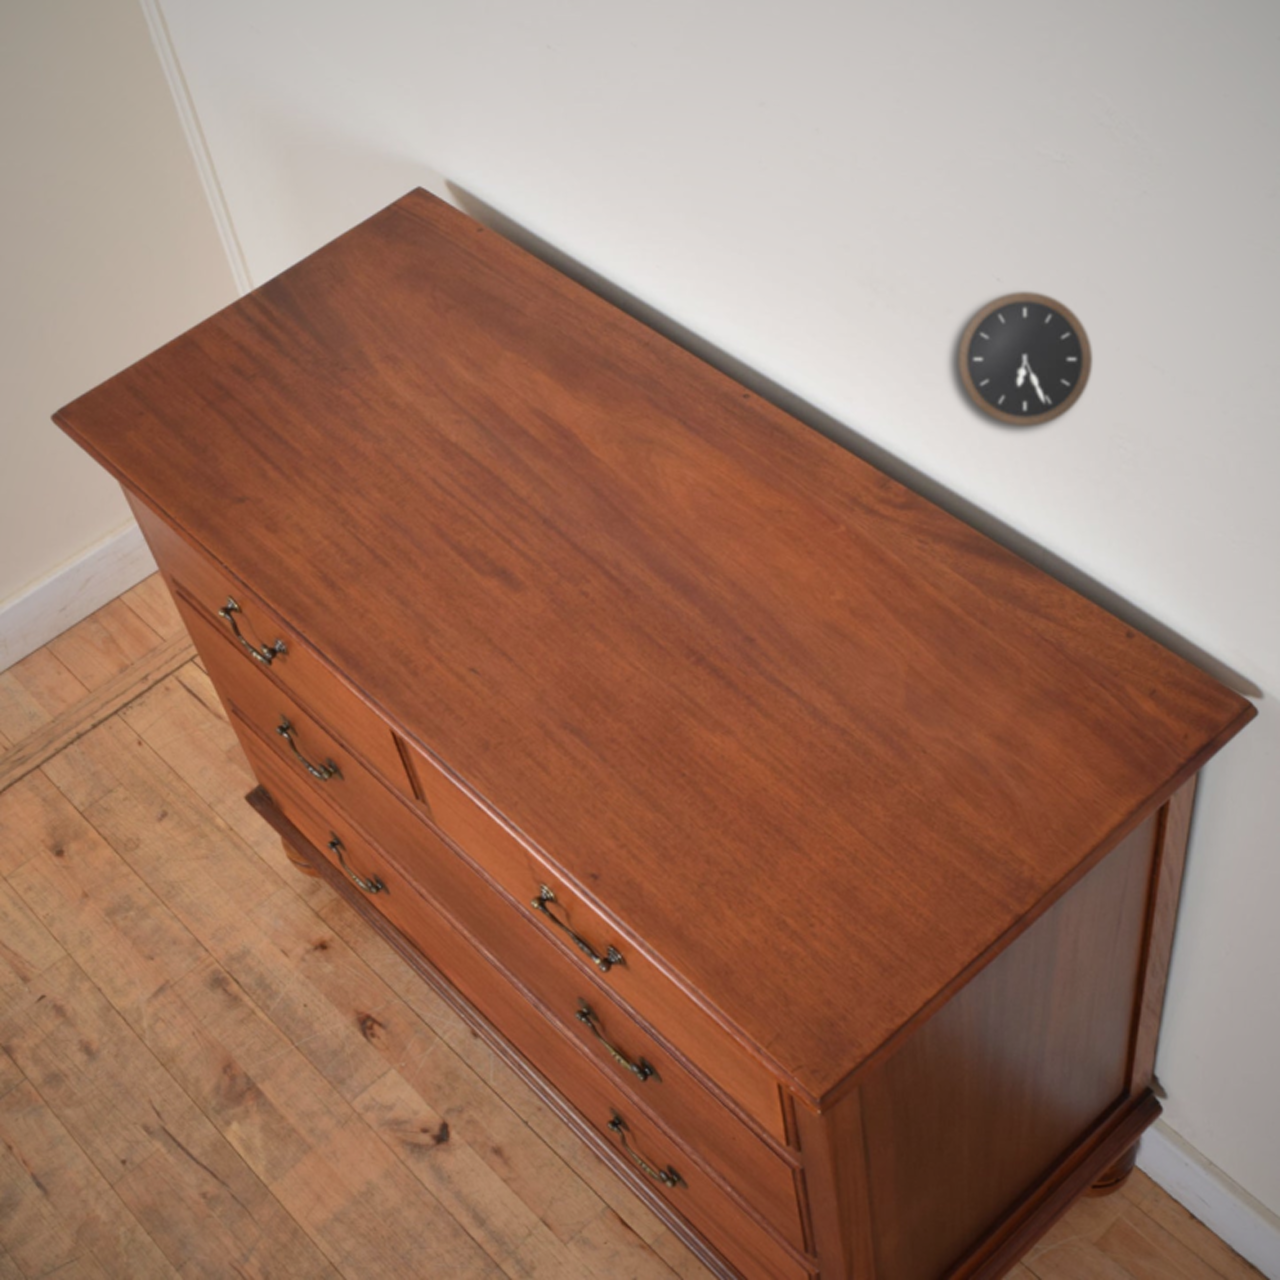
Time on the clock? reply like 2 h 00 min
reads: 6 h 26 min
